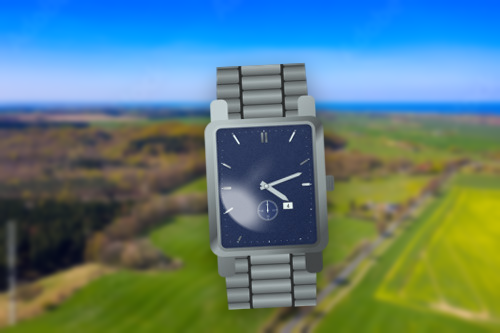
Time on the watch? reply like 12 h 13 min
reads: 4 h 12 min
